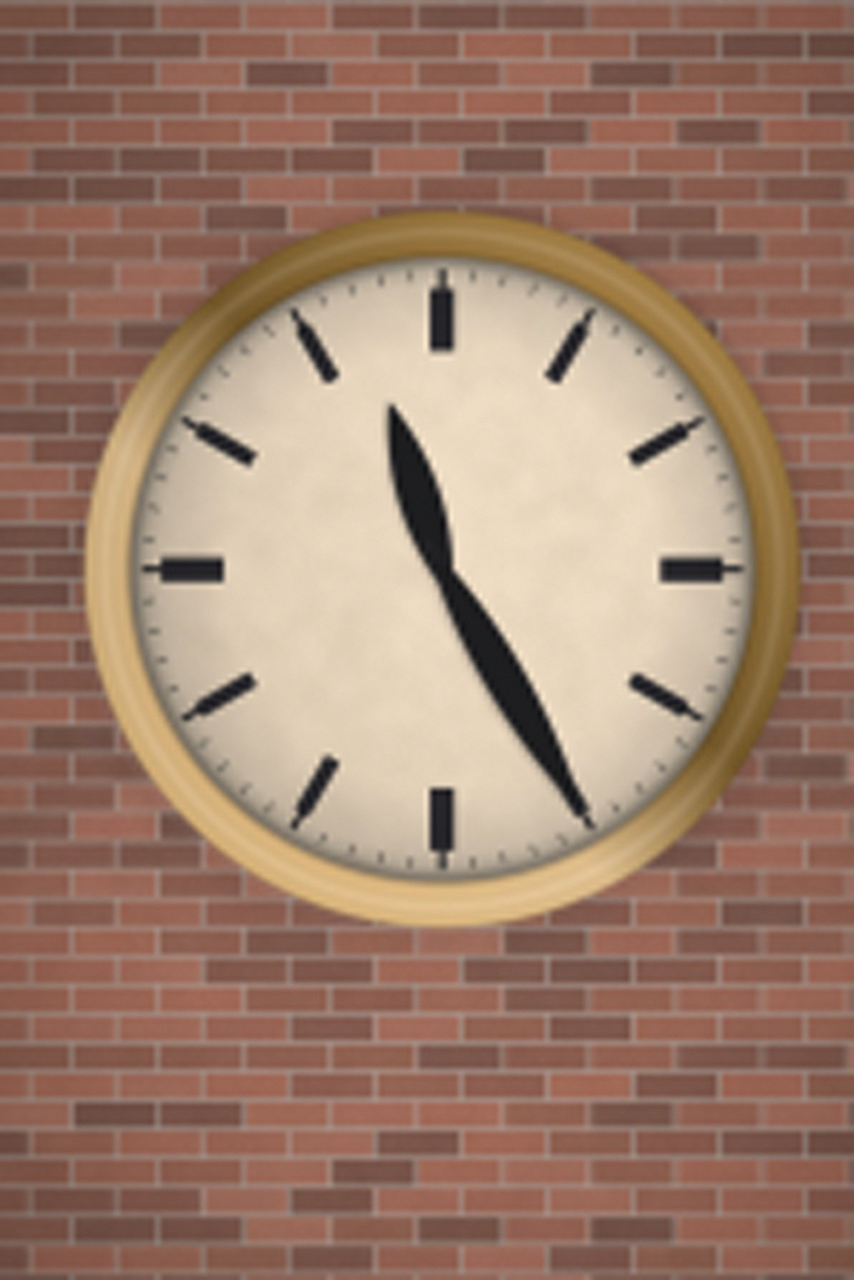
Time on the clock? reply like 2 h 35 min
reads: 11 h 25 min
